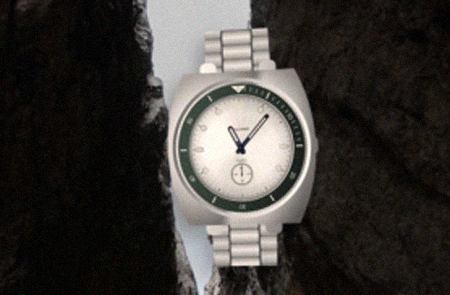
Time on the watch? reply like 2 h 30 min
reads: 11 h 07 min
